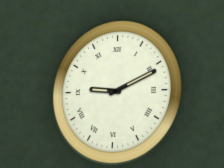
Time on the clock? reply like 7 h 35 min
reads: 9 h 11 min
